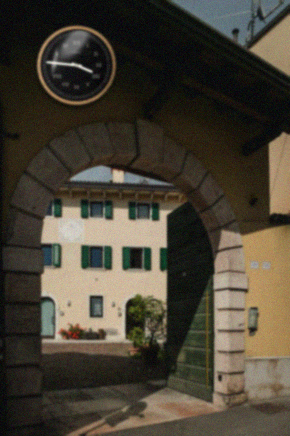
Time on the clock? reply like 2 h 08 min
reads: 3 h 46 min
